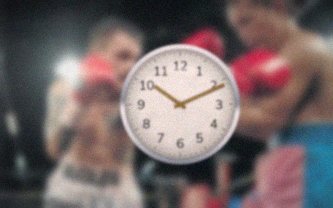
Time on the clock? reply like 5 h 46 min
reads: 10 h 11 min
